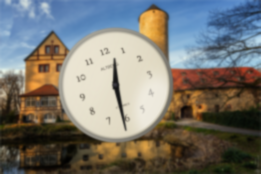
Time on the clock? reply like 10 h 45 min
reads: 12 h 31 min
